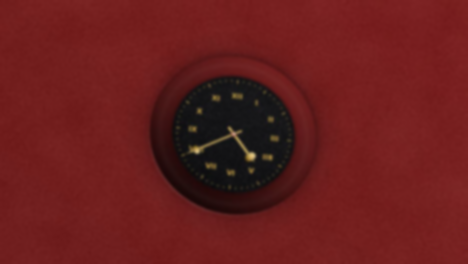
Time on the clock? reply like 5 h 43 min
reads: 4 h 40 min
